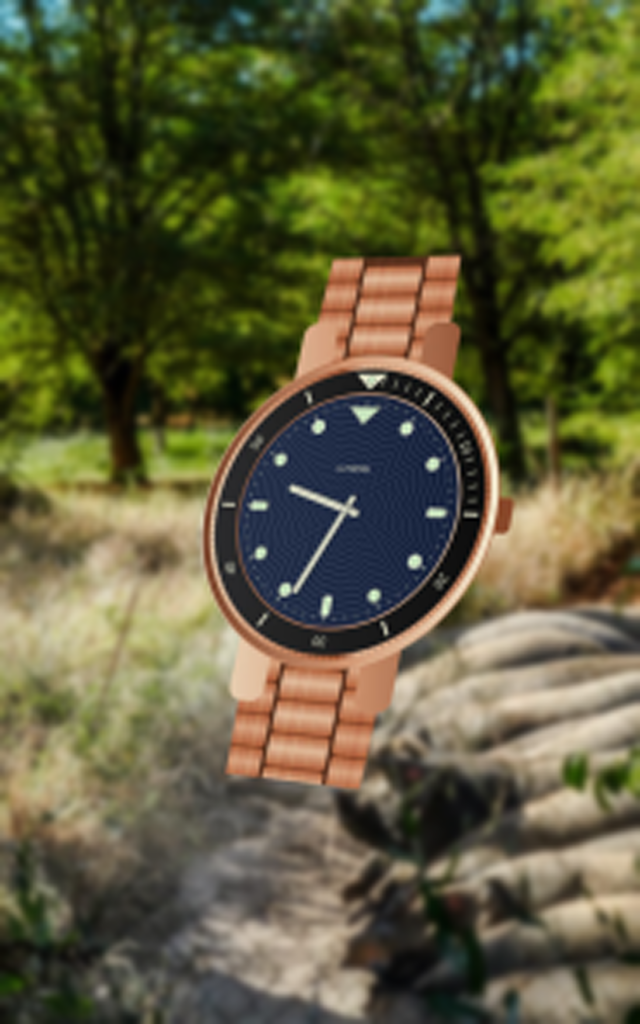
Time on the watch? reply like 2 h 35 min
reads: 9 h 34 min
